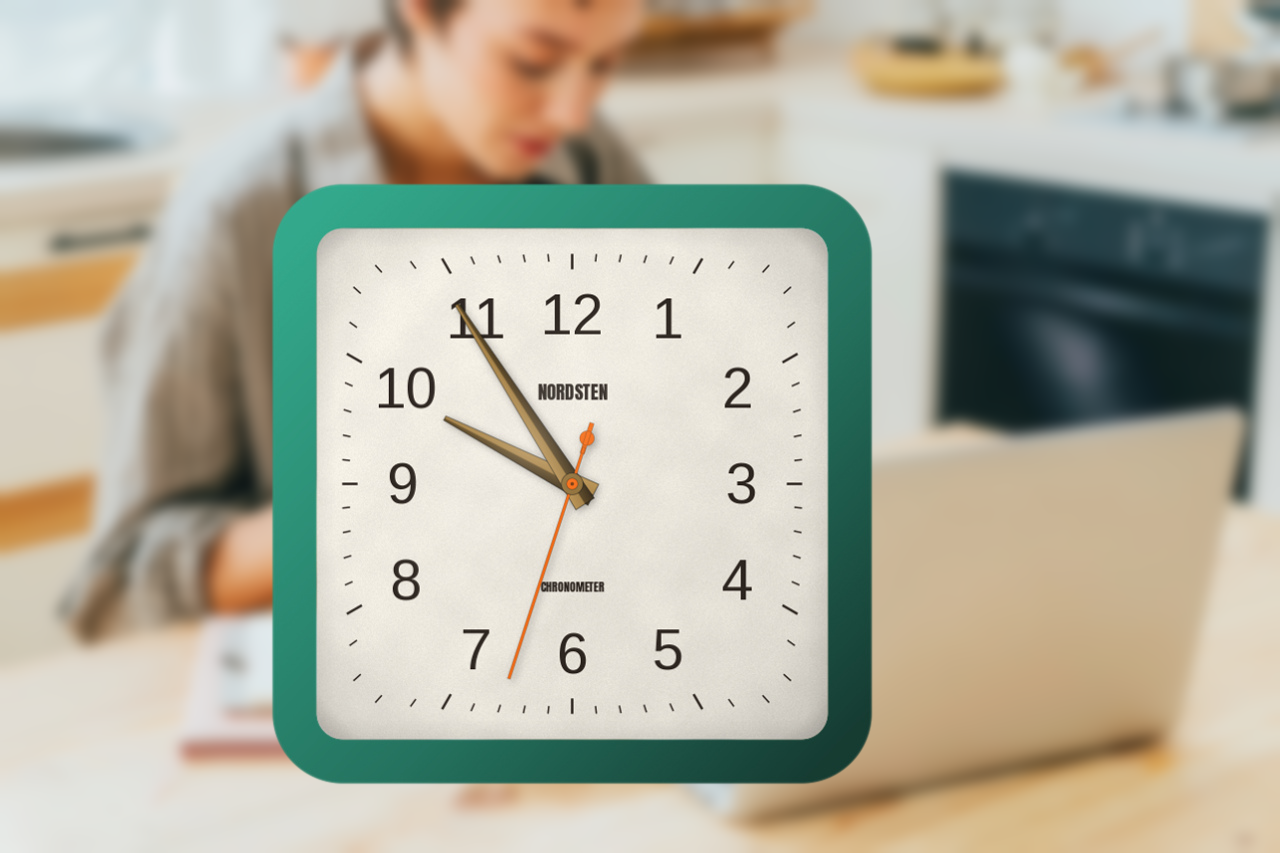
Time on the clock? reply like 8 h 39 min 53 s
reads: 9 h 54 min 33 s
